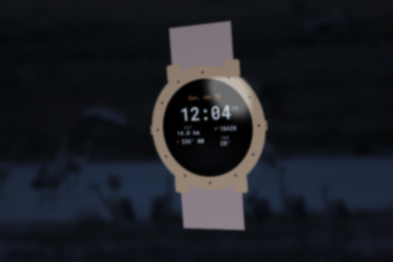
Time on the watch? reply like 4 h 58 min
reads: 12 h 04 min
